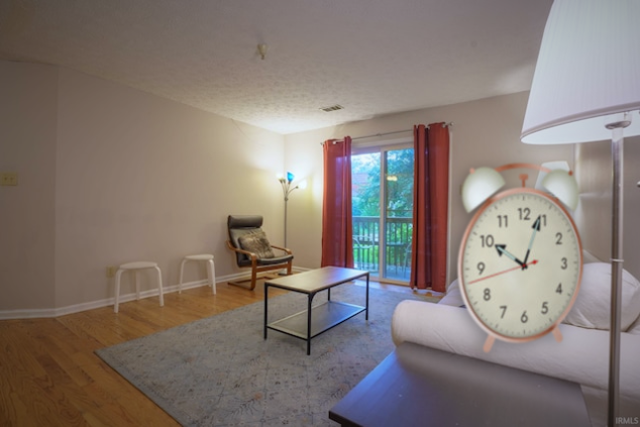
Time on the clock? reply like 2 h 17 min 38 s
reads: 10 h 03 min 43 s
